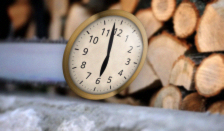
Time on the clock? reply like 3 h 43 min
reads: 5 h 58 min
